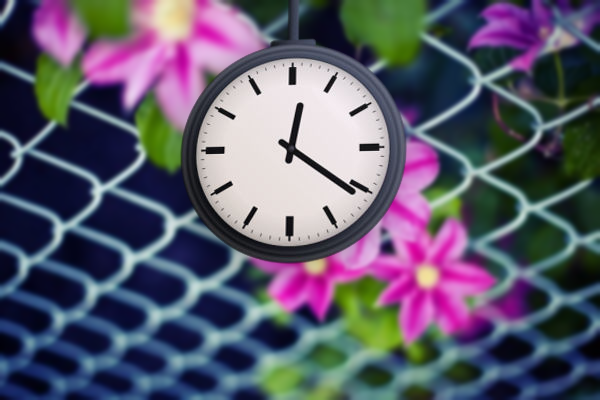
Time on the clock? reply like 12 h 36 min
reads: 12 h 21 min
